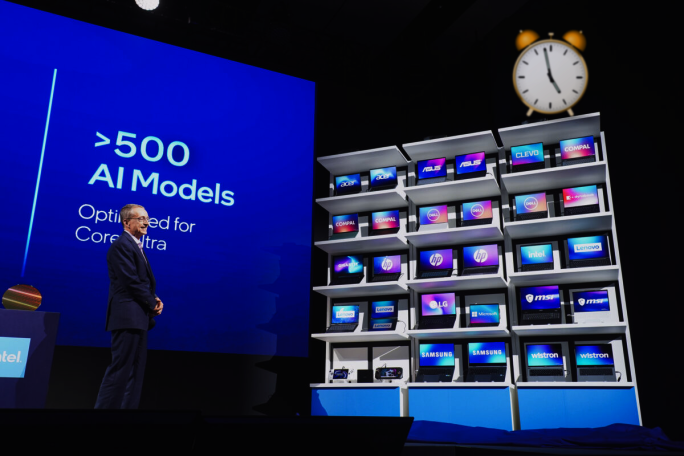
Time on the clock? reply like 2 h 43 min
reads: 4 h 58 min
